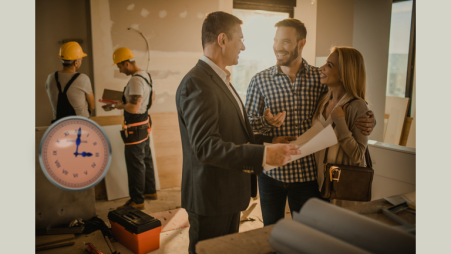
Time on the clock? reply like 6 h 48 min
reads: 3 h 01 min
